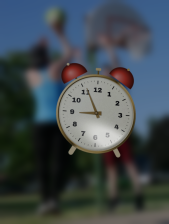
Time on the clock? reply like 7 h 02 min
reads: 8 h 56 min
